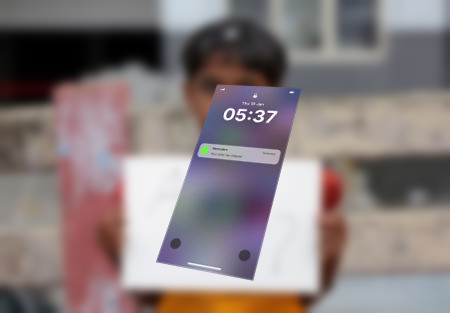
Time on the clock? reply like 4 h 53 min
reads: 5 h 37 min
